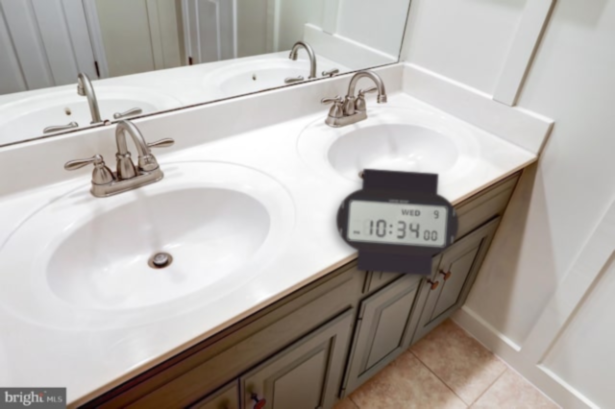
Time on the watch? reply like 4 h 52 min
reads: 10 h 34 min
